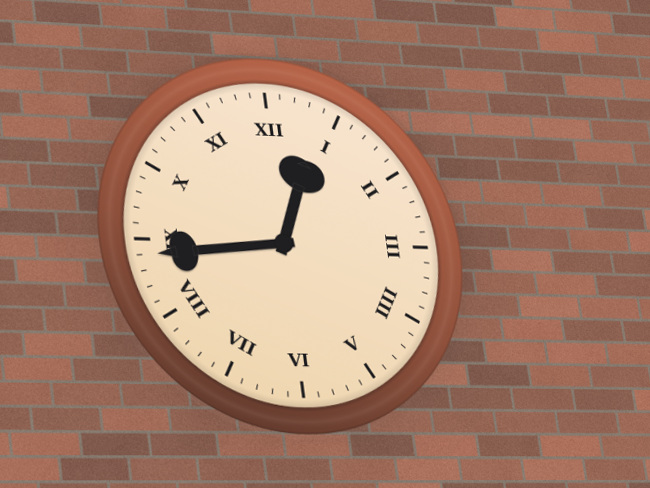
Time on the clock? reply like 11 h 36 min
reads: 12 h 44 min
